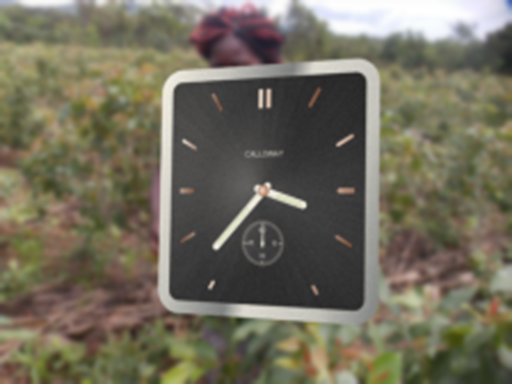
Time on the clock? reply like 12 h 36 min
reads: 3 h 37 min
